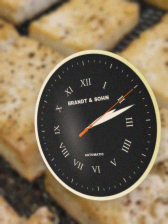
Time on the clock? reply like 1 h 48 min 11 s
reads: 2 h 12 min 10 s
